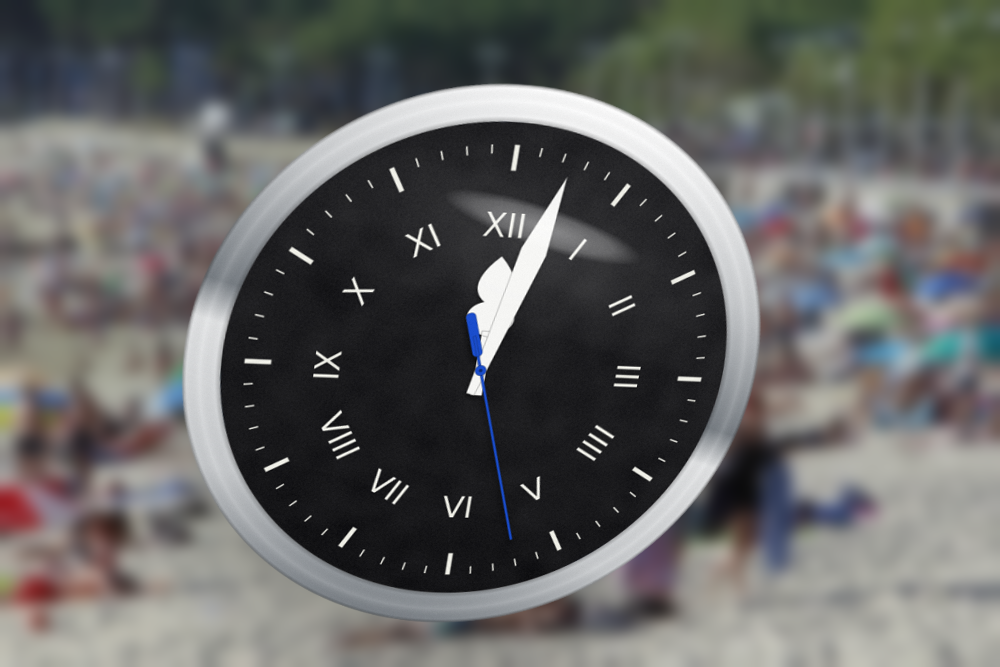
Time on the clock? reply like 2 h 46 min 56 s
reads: 12 h 02 min 27 s
